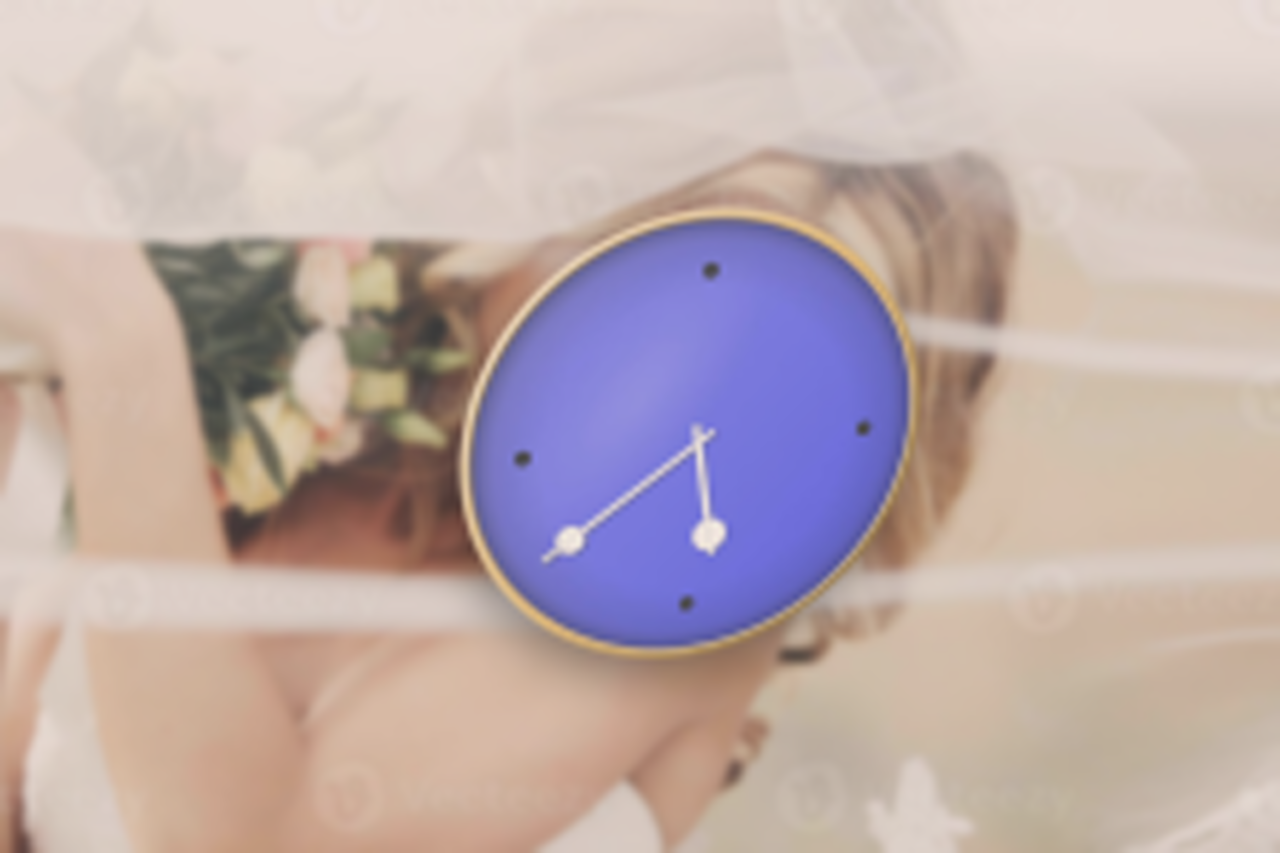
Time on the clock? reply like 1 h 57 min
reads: 5 h 39 min
